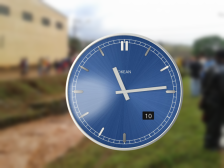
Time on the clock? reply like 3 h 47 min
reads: 11 h 14 min
